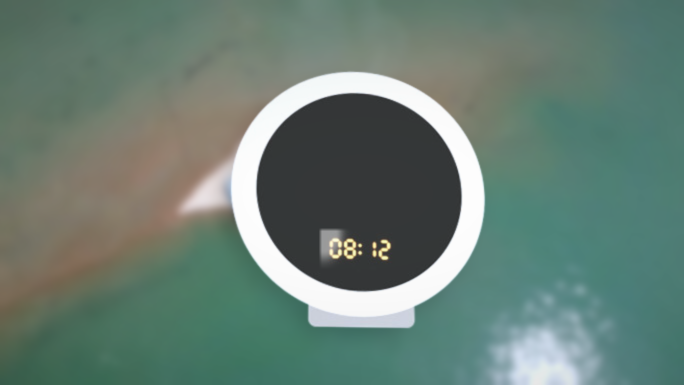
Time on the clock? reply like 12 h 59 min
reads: 8 h 12 min
